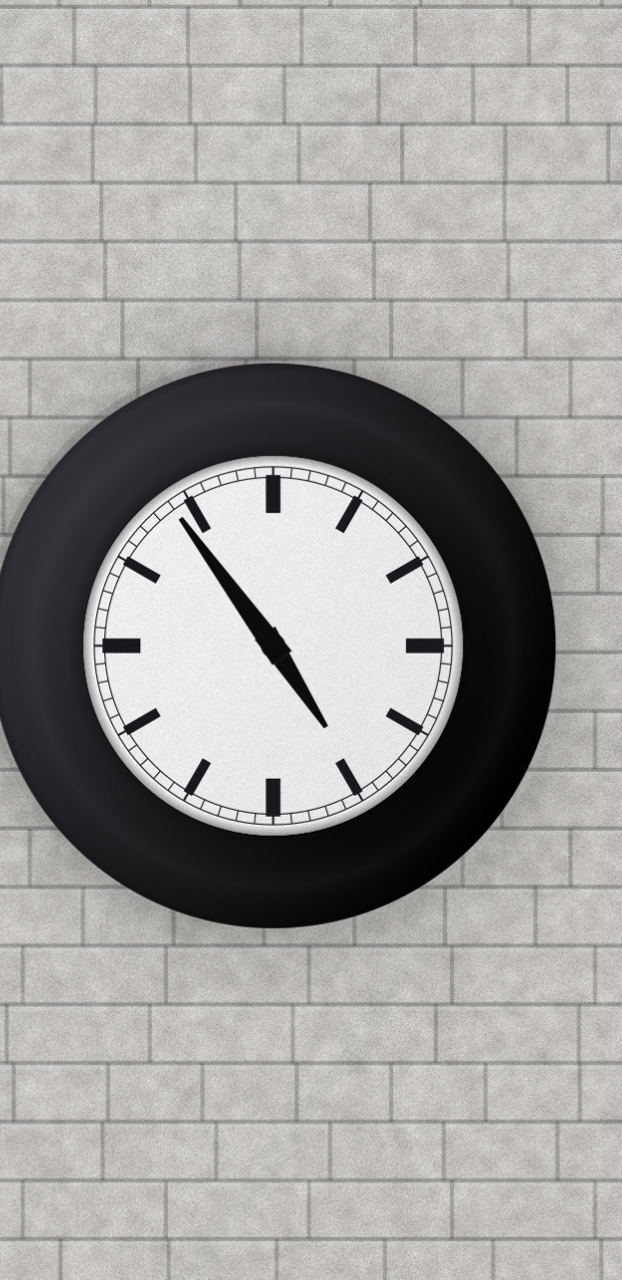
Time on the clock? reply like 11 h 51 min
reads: 4 h 54 min
